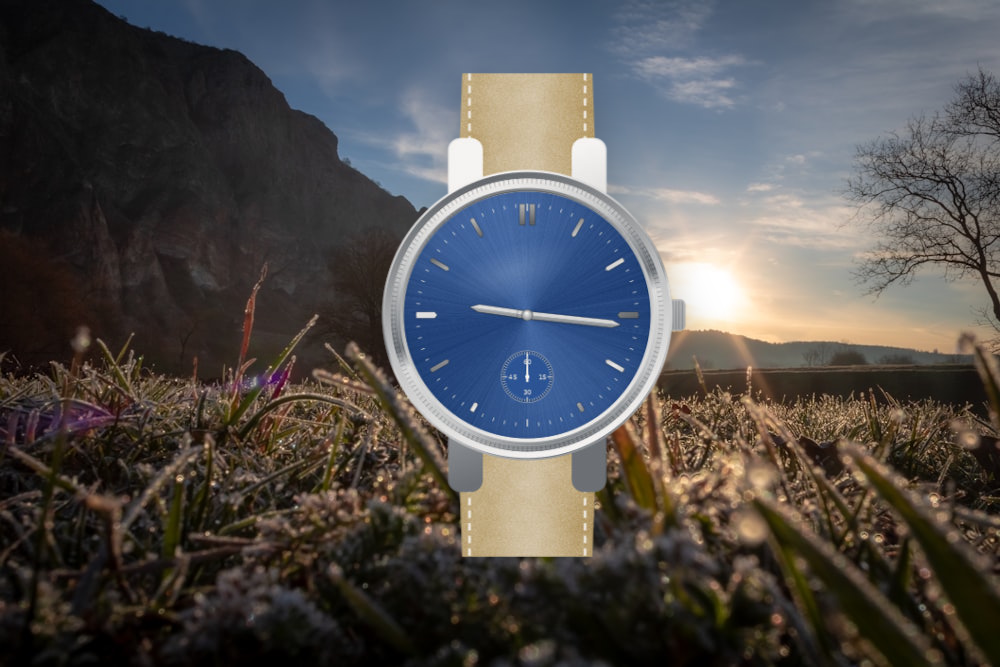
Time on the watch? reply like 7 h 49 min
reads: 9 h 16 min
